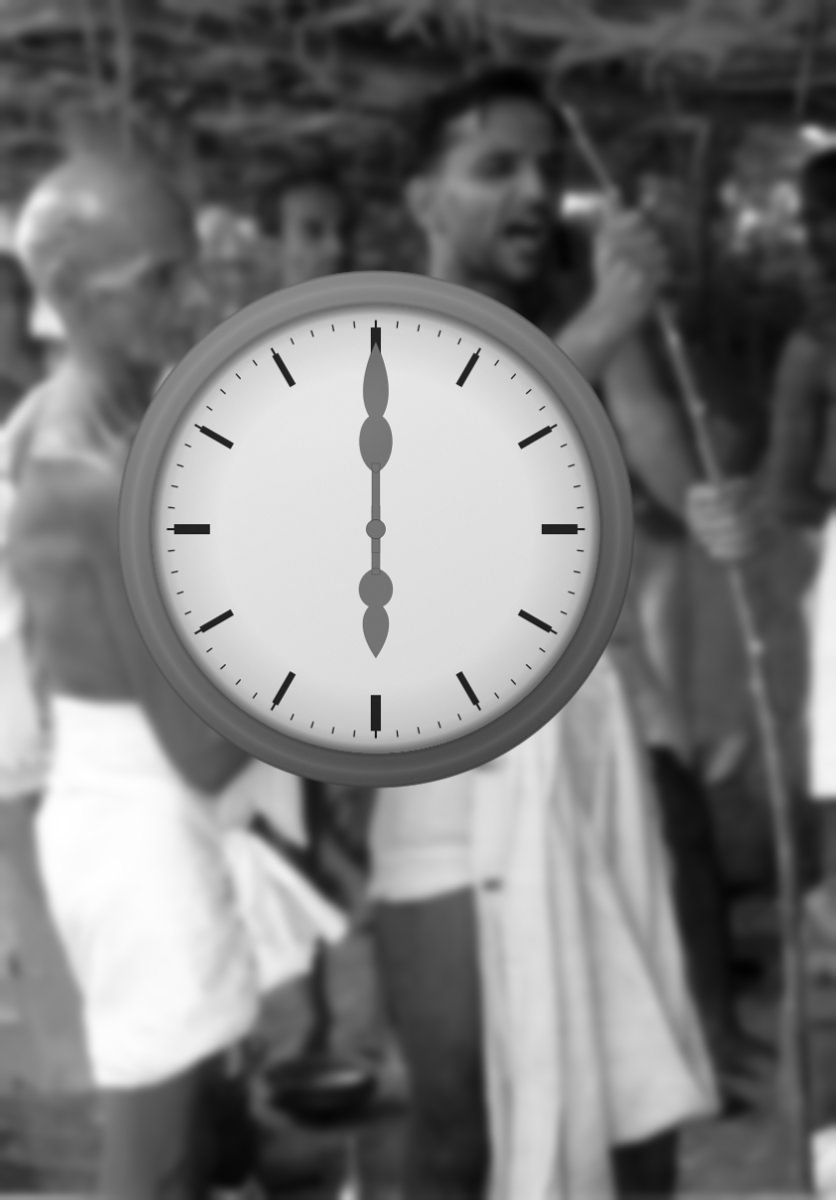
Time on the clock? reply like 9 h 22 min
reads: 6 h 00 min
